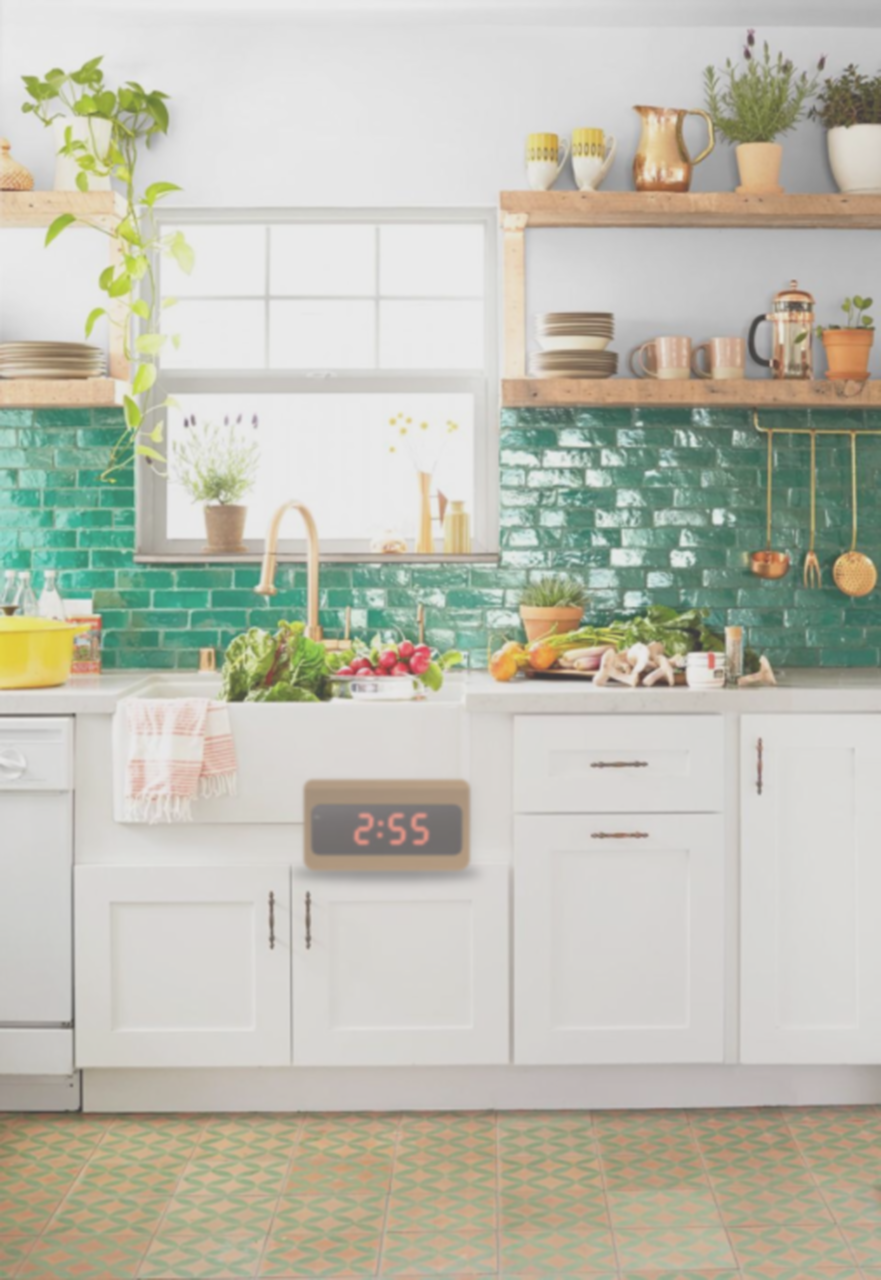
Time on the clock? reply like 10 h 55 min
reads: 2 h 55 min
